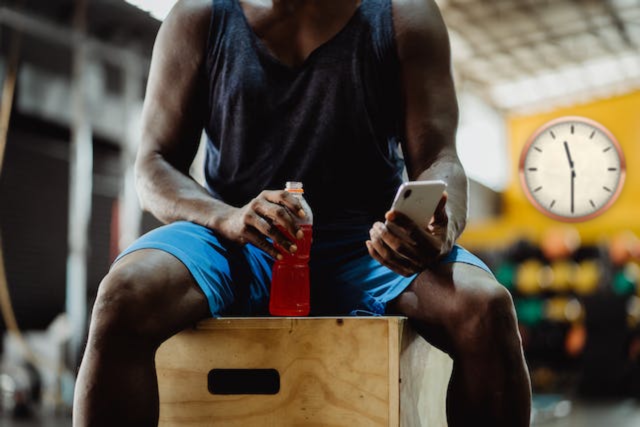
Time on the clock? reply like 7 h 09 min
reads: 11 h 30 min
